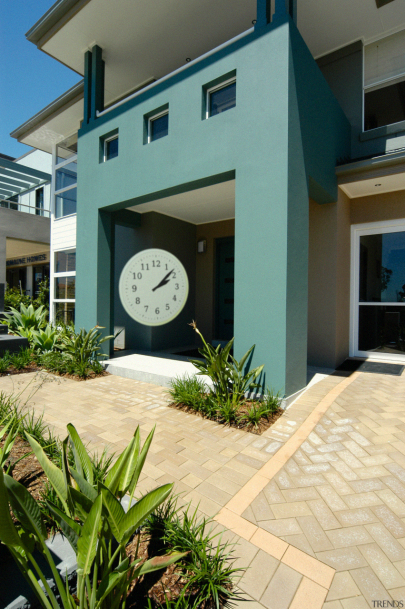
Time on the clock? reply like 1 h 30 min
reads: 2 h 08 min
